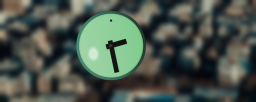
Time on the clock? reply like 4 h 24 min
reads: 2 h 28 min
